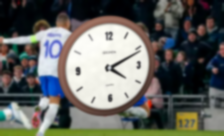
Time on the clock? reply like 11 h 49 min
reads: 4 h 11 min
